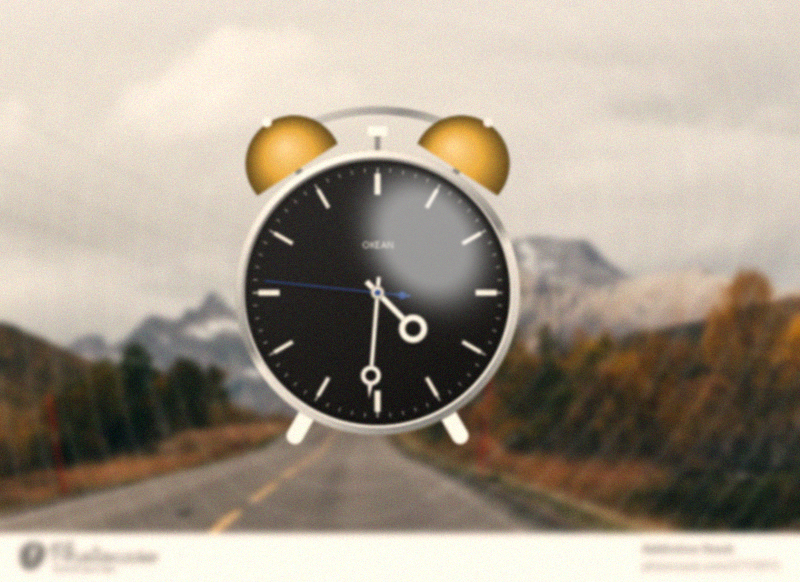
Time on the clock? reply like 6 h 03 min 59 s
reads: 4 h 30 min 46 s
